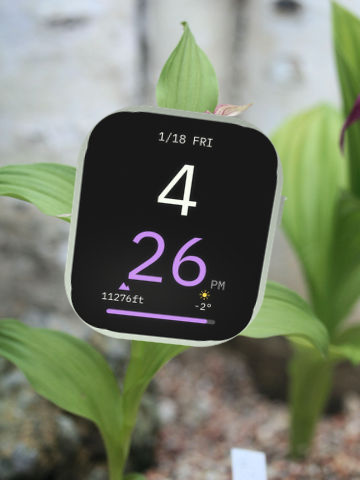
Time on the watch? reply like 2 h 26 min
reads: 4 h 26 min
